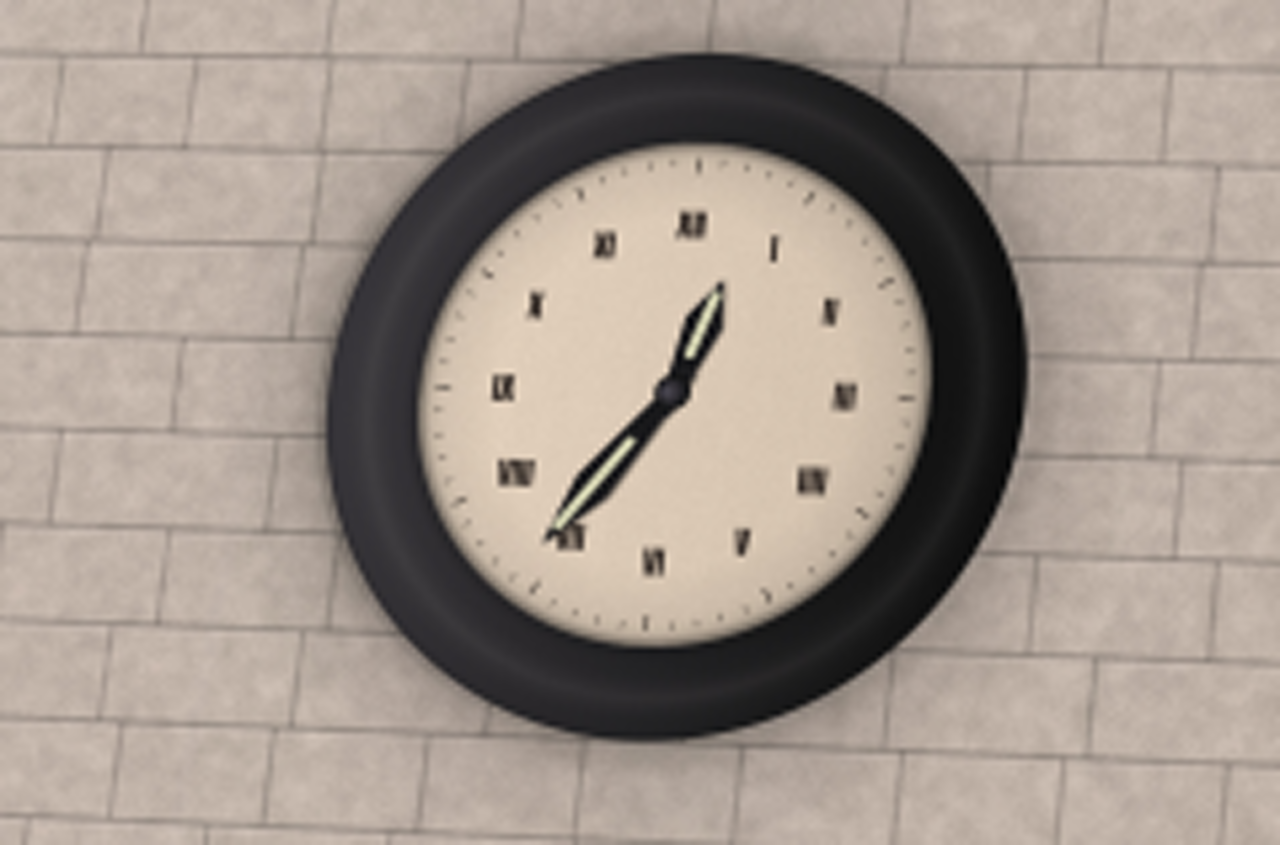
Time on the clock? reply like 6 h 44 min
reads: 12 h 36 min
